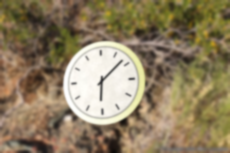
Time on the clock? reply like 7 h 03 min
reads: 6 h 08 min
